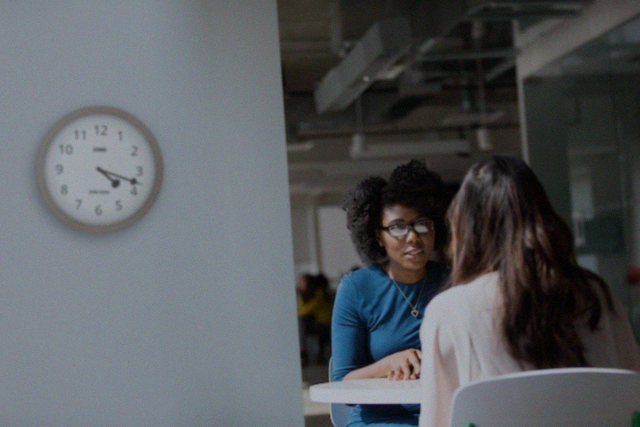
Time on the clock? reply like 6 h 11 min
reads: 4 h 18 min
